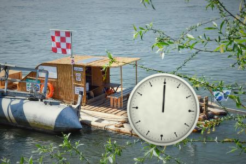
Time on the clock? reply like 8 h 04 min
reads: 12 h 00 min
